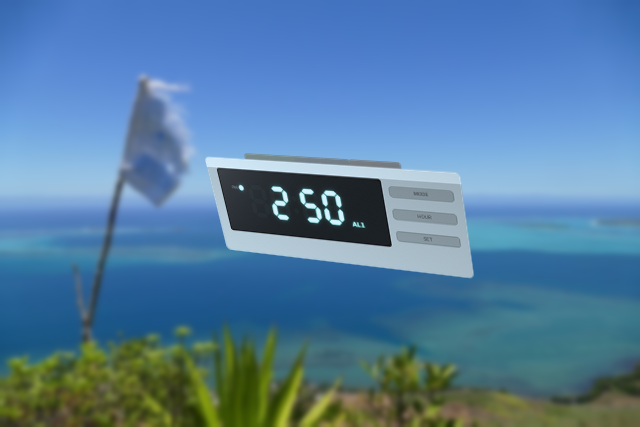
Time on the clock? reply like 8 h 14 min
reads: 2 h 50 min
